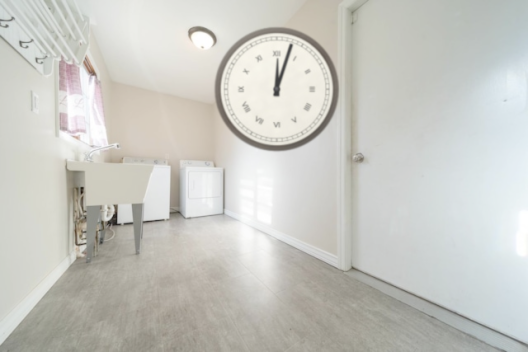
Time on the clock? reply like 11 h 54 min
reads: 12 h 03 min
